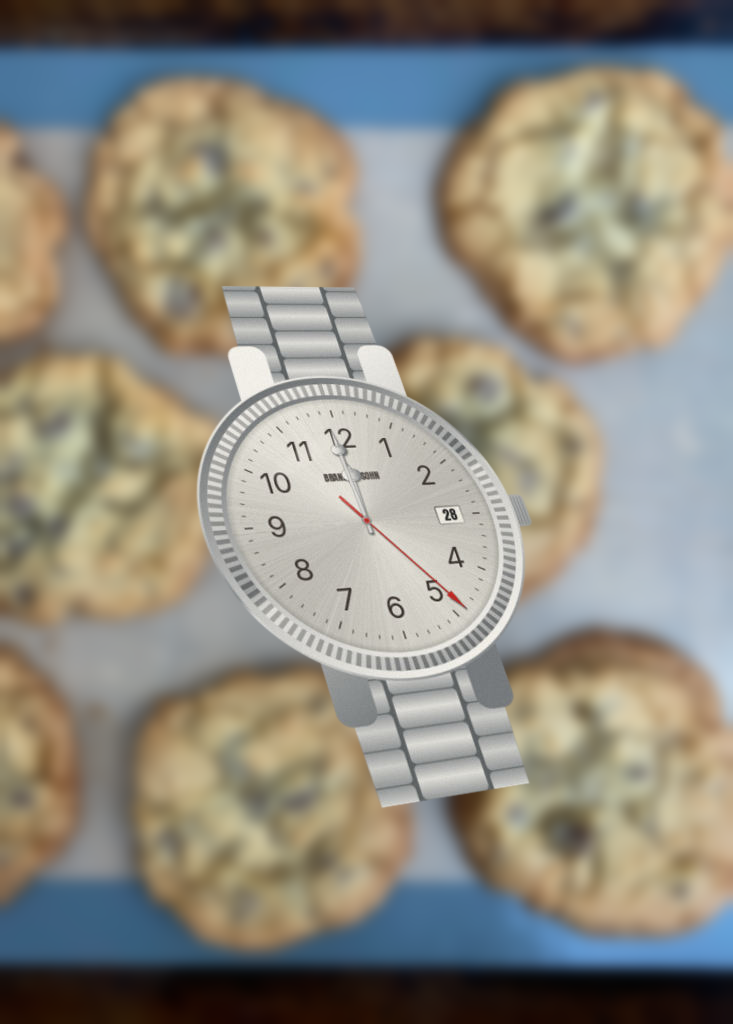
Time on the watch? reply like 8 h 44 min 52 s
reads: 11 h 59 min 24 s
